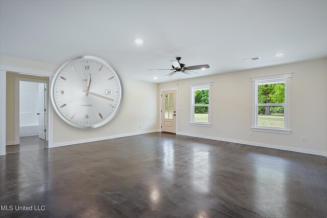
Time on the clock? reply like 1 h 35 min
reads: 12 h 18 min
